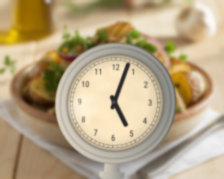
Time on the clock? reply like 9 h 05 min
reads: 5 h 03 min
